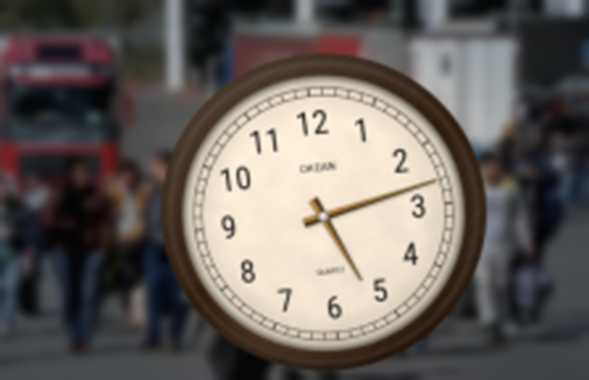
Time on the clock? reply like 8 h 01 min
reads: 5 h 13 min
